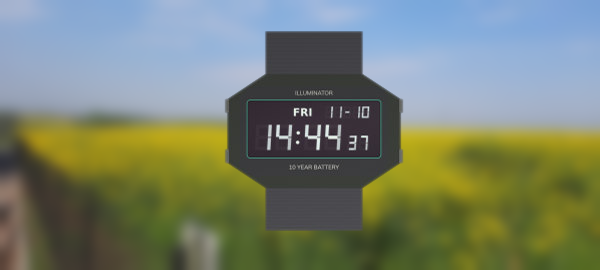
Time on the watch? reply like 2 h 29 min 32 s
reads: 14 h 44 min 37 s
